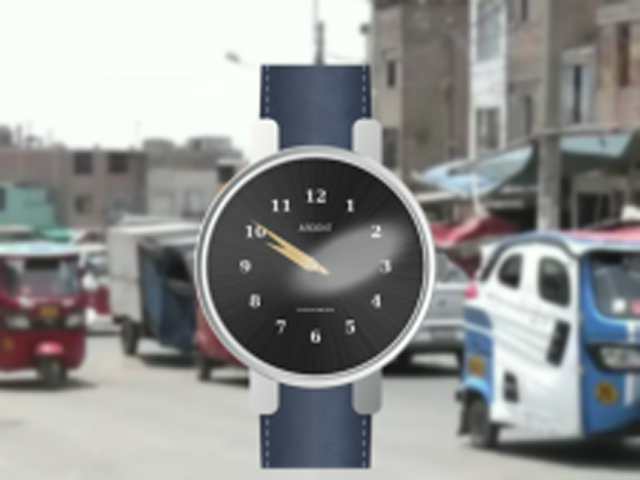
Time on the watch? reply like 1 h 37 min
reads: 9 h 51 min
